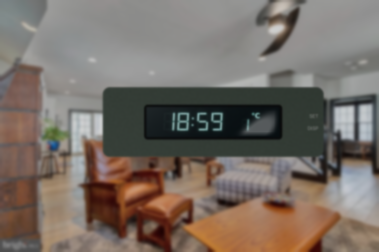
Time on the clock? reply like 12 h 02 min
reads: 18 h 59 min
